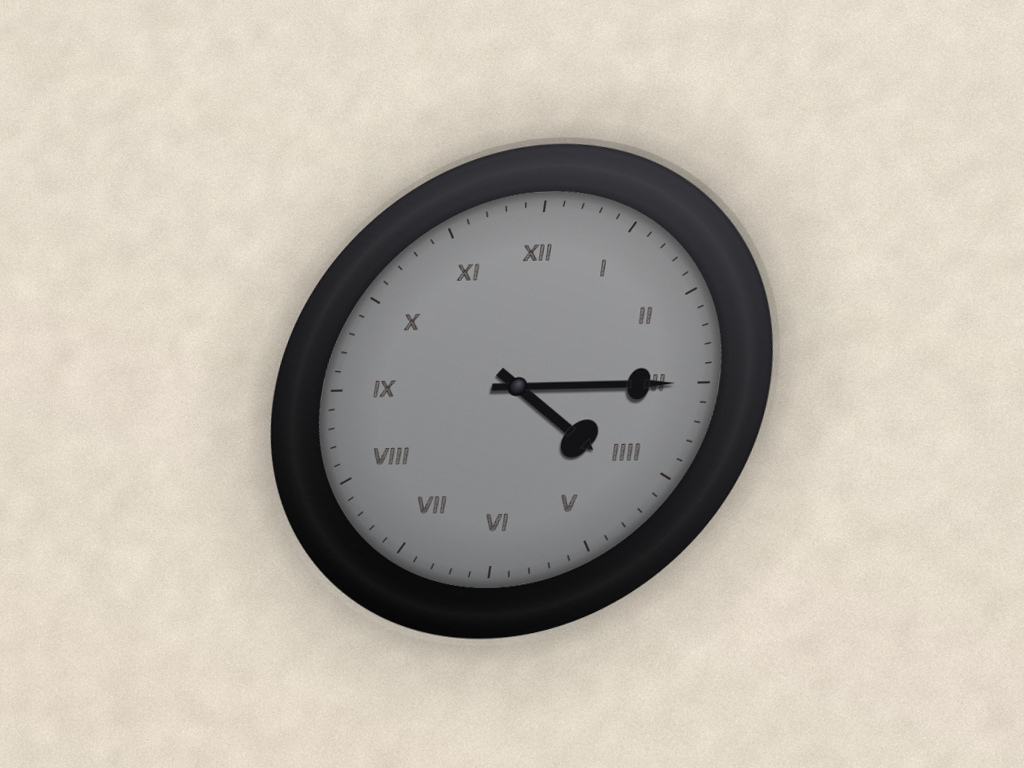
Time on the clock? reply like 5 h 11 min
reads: 4 h 15 min
